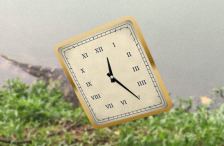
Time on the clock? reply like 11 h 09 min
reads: 12 h 25 min
